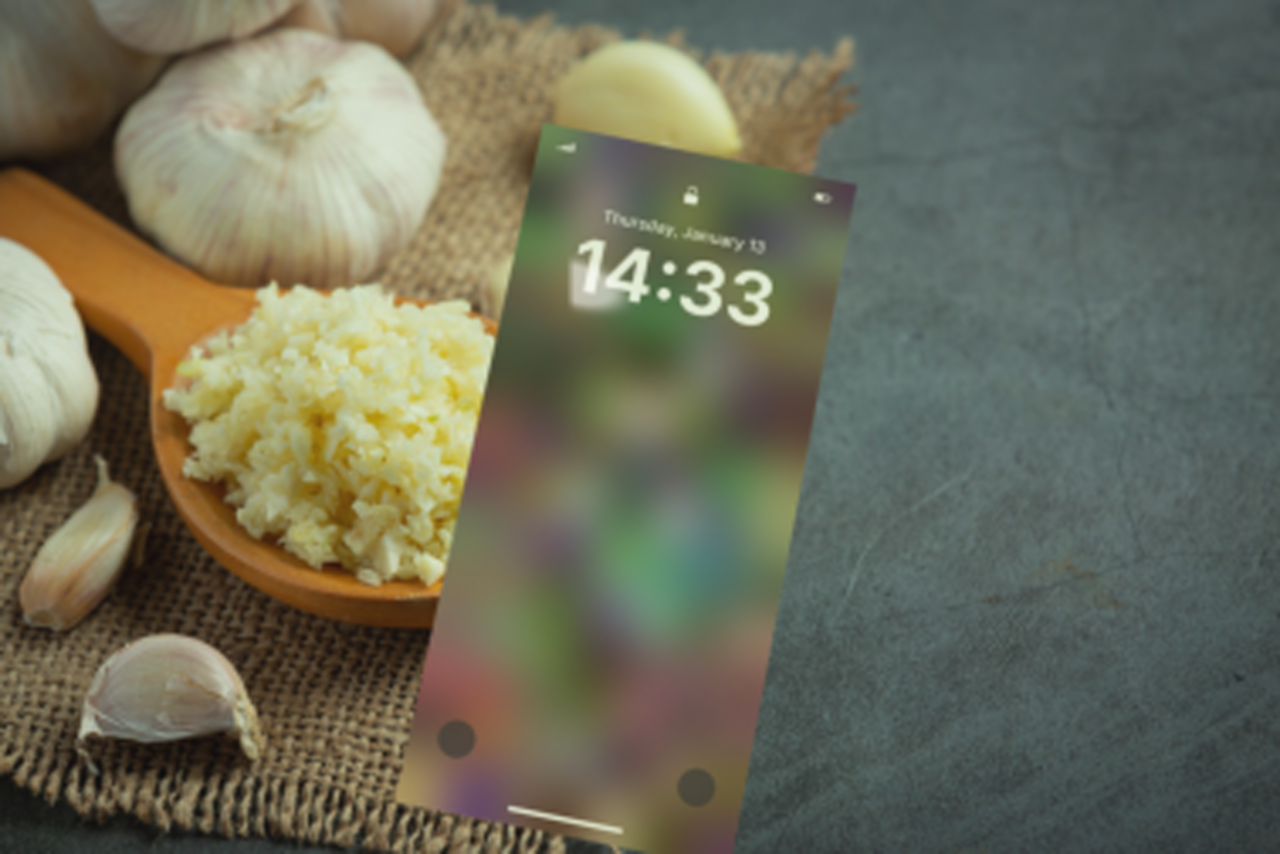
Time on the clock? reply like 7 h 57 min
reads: 14 h 33 min
